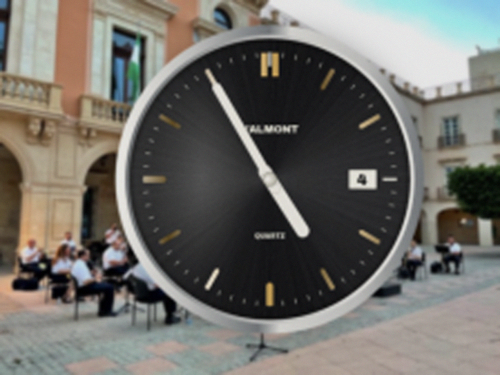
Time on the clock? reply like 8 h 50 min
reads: 4 h 55 min
